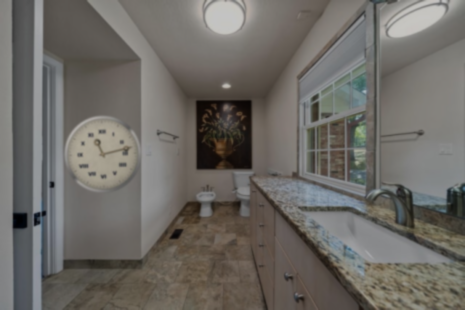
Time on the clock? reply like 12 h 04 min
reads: 11 h 13 min
